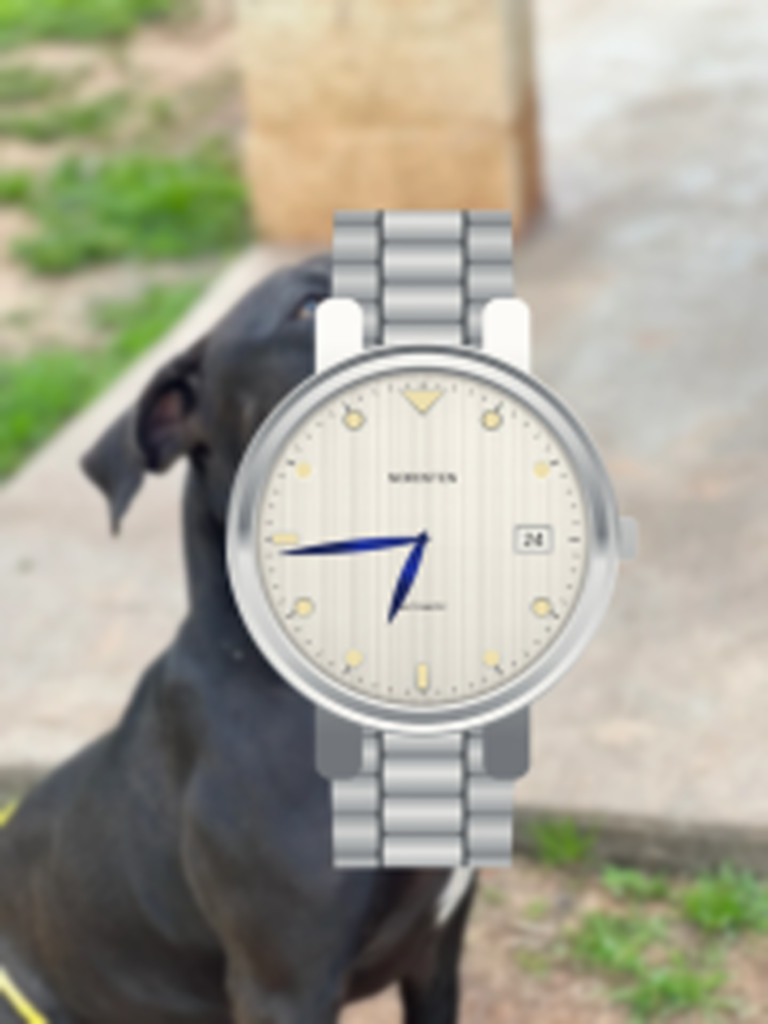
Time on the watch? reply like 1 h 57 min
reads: 6 h 44 min
